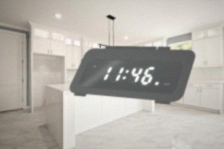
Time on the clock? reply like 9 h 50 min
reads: 11 h 46 min
